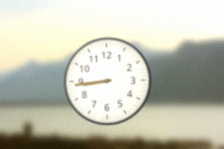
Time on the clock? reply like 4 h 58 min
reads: 8 h 44 min
